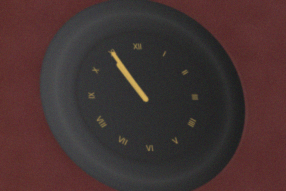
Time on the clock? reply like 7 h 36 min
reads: 10 h 55 min
